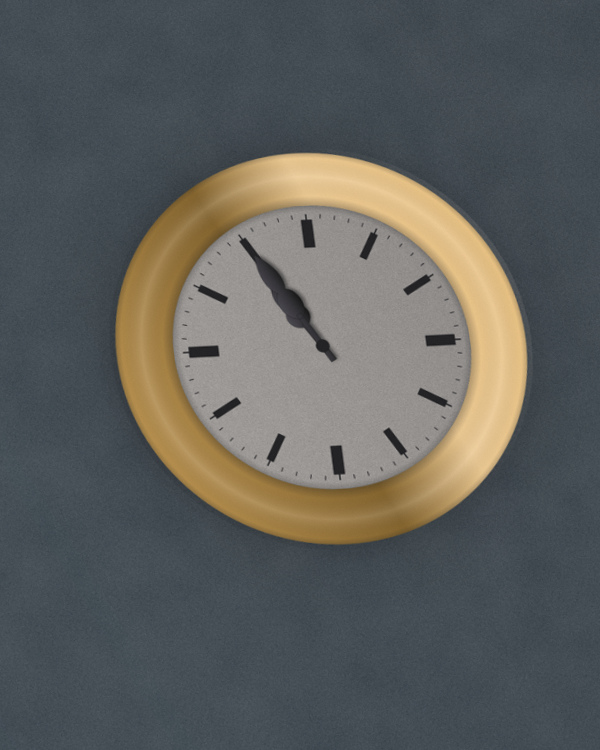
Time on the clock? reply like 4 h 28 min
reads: 10 h 55 min
